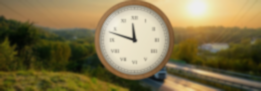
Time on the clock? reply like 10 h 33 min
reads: 11 h 48 min
